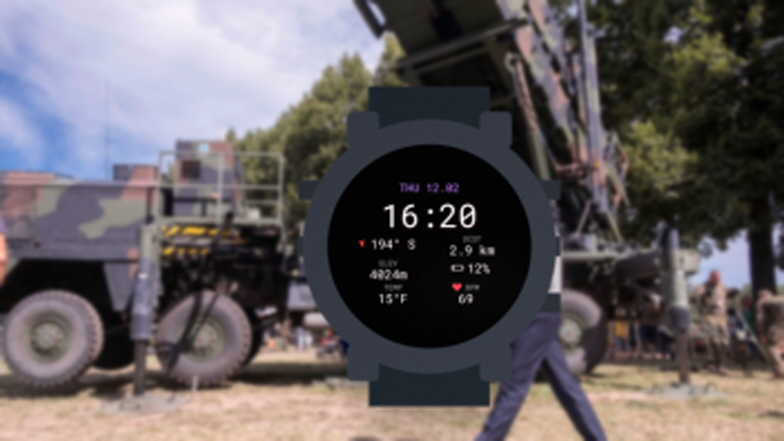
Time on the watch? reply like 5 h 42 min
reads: 16 h 20 min
